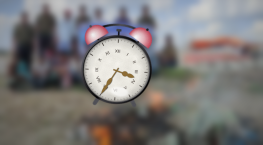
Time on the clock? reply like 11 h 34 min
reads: 3 h 35 min
